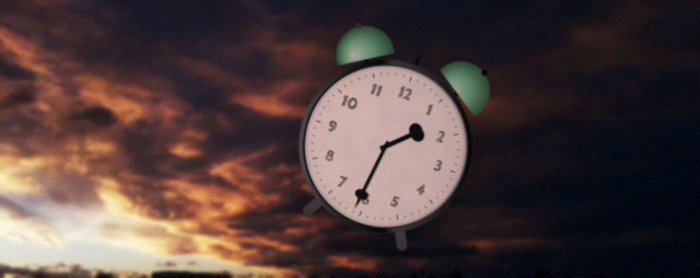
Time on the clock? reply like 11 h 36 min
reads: 1 h 31 min
